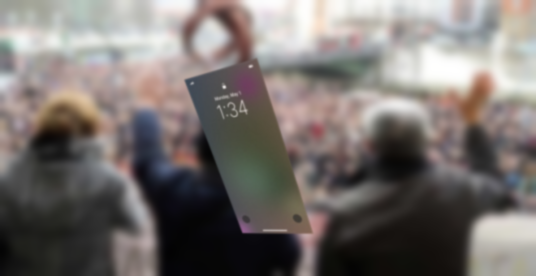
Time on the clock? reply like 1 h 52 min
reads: 1 h 34 min
